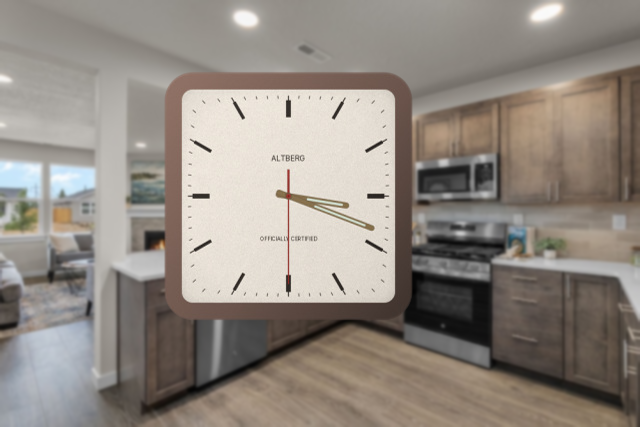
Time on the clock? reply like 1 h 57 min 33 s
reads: 3 h 18 min 30 s
